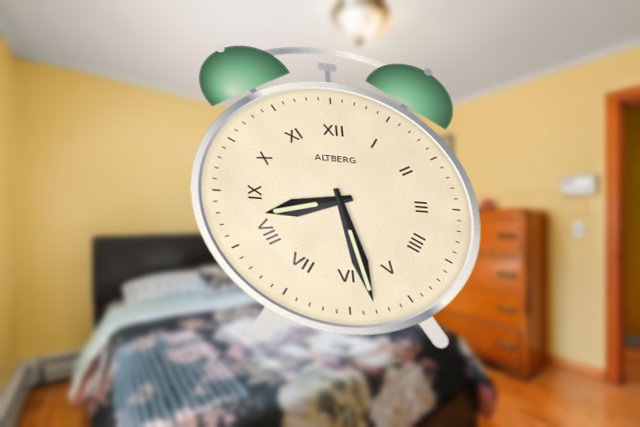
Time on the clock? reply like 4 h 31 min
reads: 8 h 28 min
